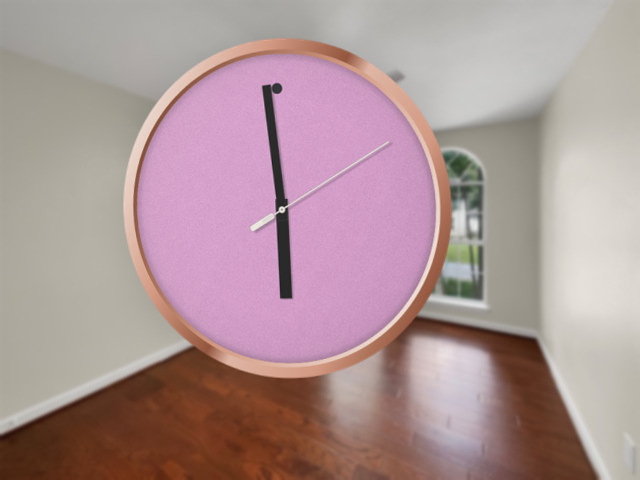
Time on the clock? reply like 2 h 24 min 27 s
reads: 5 h 59 min 10 s
